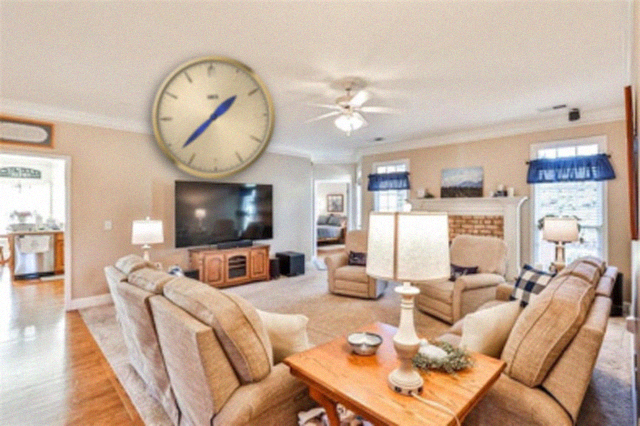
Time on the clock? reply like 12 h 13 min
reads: 1 h 38 min
